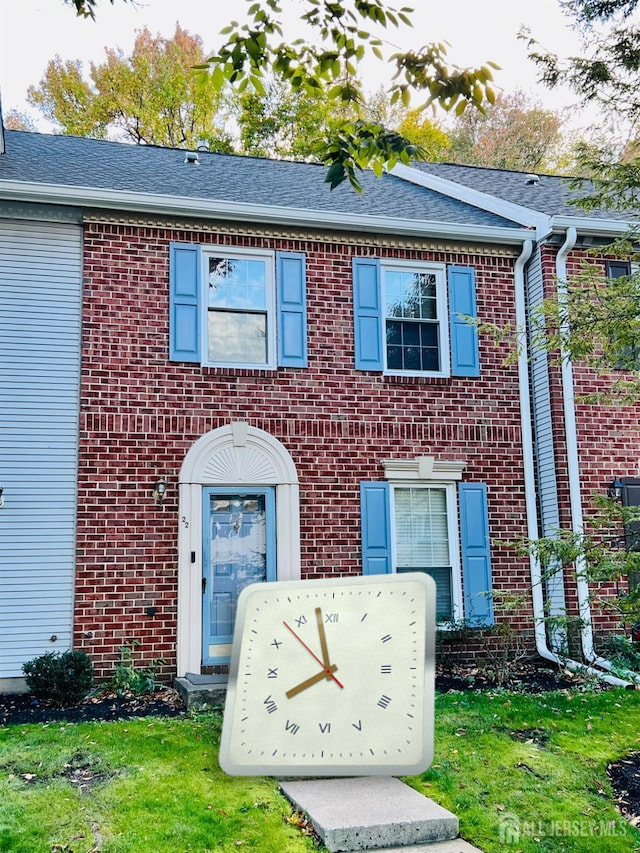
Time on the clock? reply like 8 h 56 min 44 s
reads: 7 h 57 min 53 s
